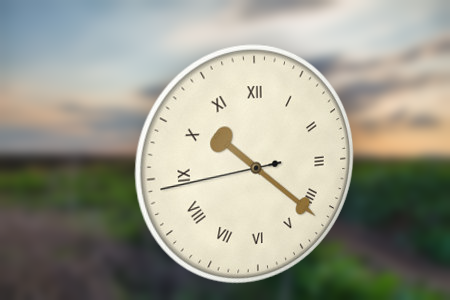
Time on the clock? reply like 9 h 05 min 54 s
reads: 10 h 21 min 44 s
